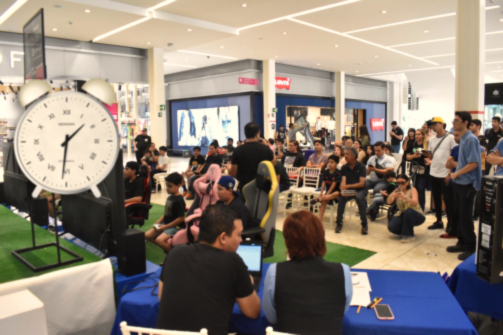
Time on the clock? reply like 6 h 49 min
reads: 1 h 31 min
